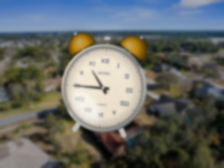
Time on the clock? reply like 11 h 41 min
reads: 10 h 45 min
